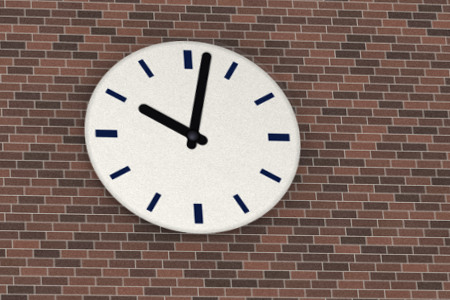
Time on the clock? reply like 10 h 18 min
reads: 10 h 02 min
